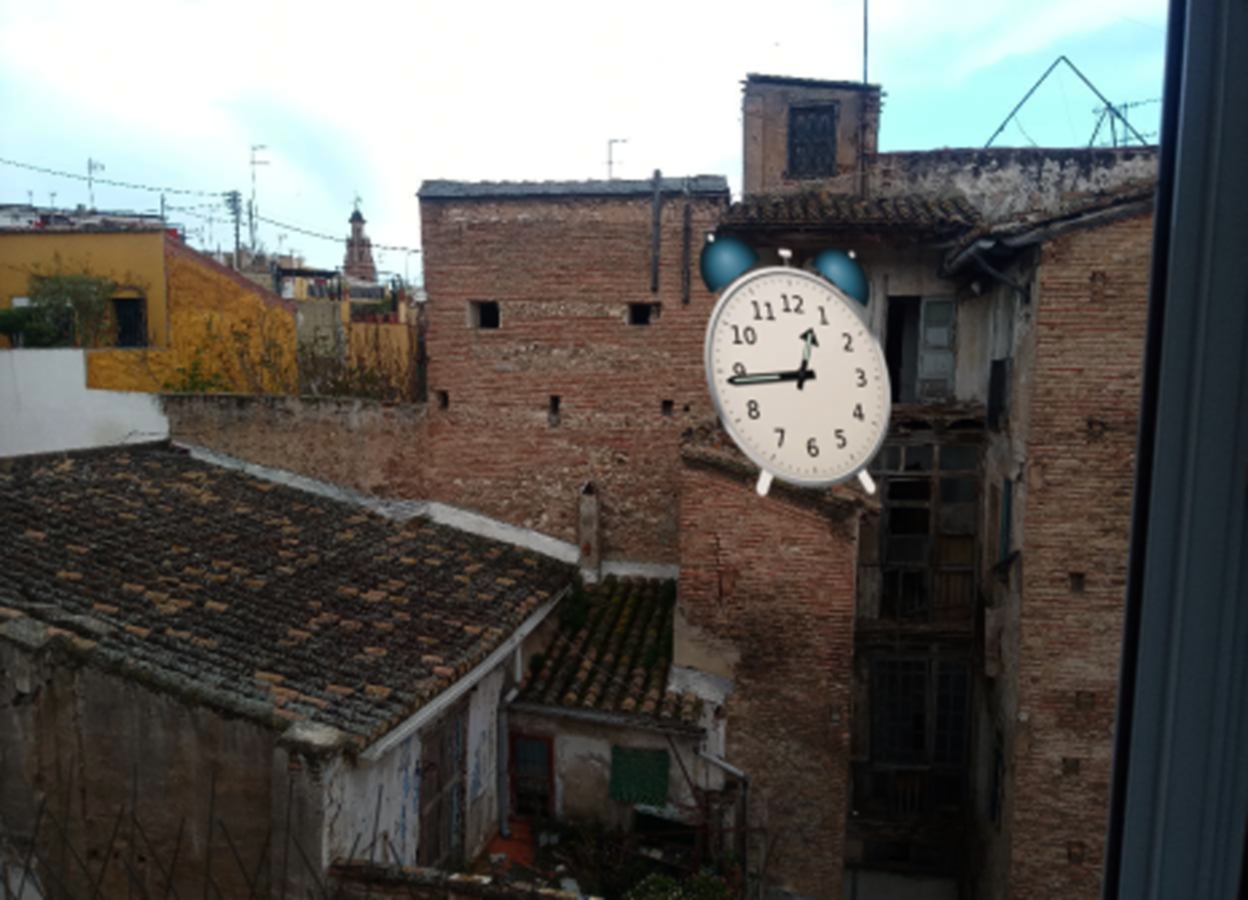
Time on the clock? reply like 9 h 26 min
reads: 12 h 44 min
